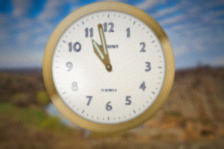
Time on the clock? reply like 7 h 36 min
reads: 10 h 58 min
